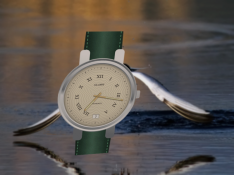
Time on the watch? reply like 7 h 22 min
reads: 7 h 17 min
